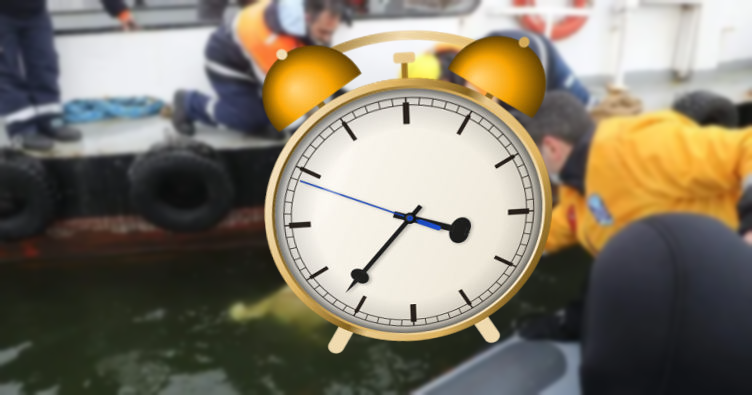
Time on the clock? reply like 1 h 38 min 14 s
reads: 3 h 36 min 49 s
